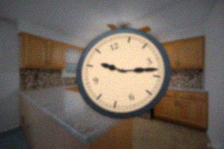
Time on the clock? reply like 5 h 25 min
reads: 10 h 18 min
